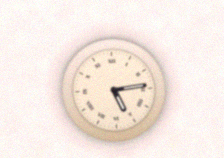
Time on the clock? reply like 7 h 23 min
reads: 5 h 14 min
